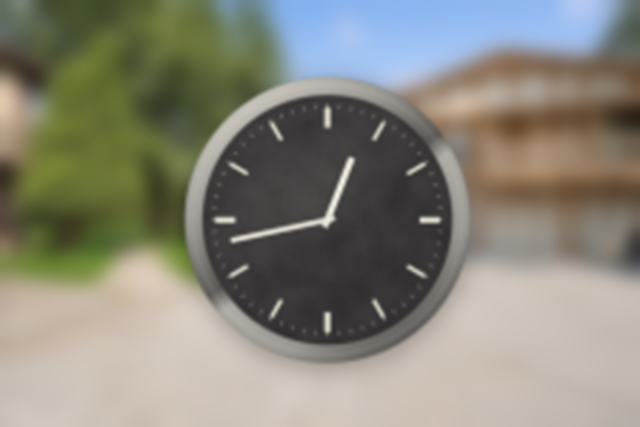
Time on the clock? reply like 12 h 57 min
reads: 12 h 43 min
